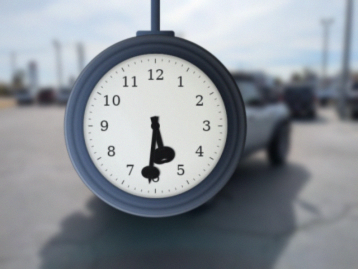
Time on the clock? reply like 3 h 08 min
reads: 5 h 31 min
